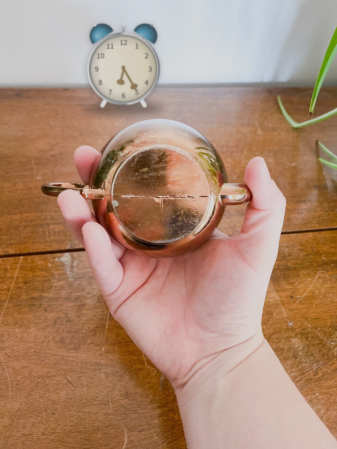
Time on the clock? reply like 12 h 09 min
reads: 6 h 25 min
